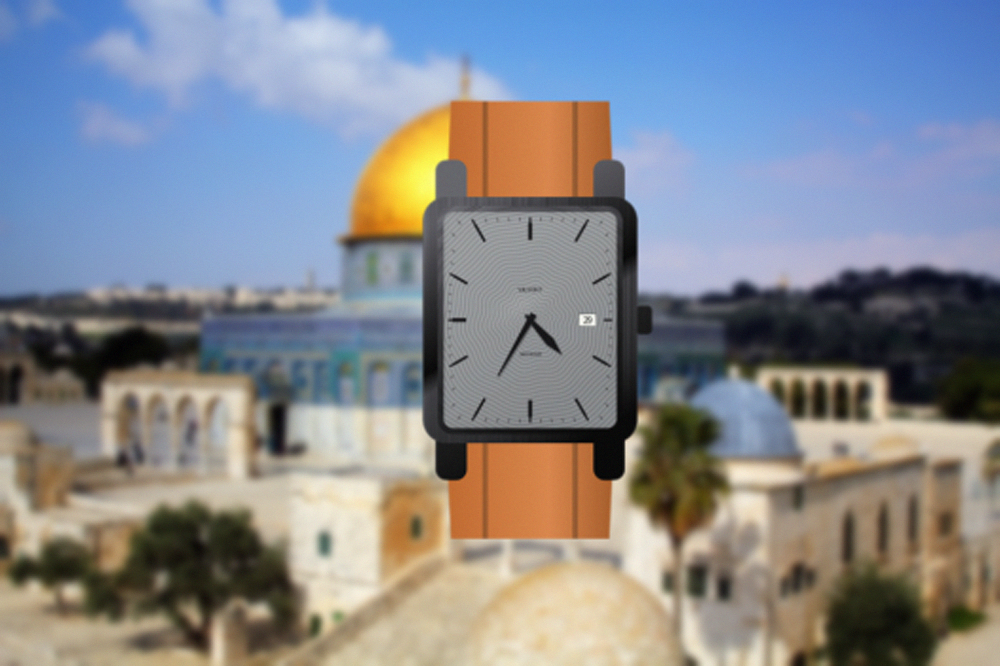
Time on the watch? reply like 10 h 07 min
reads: 4 h 35 min
